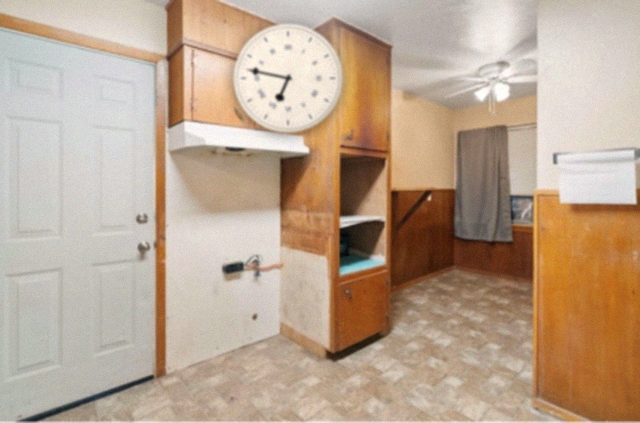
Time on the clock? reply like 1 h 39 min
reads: 6 h 47 min
